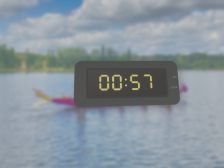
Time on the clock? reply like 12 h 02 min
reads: 0 h 57 min
